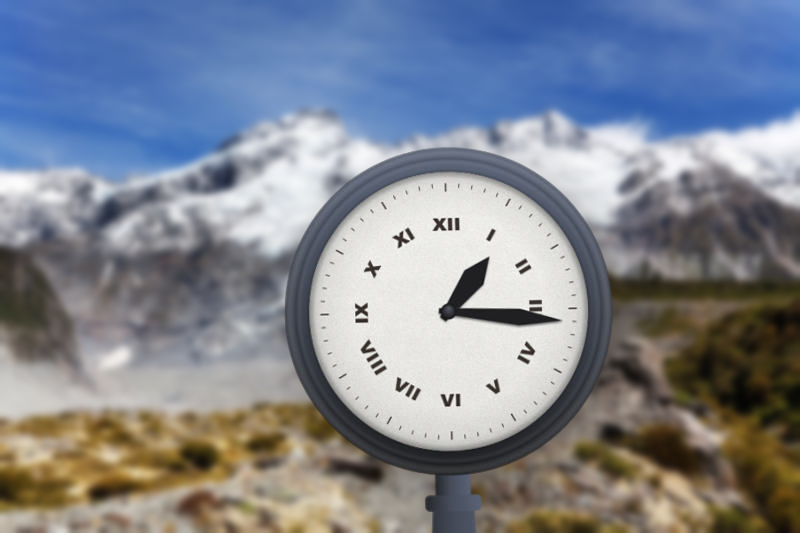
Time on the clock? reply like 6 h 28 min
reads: 1 h 16 min
